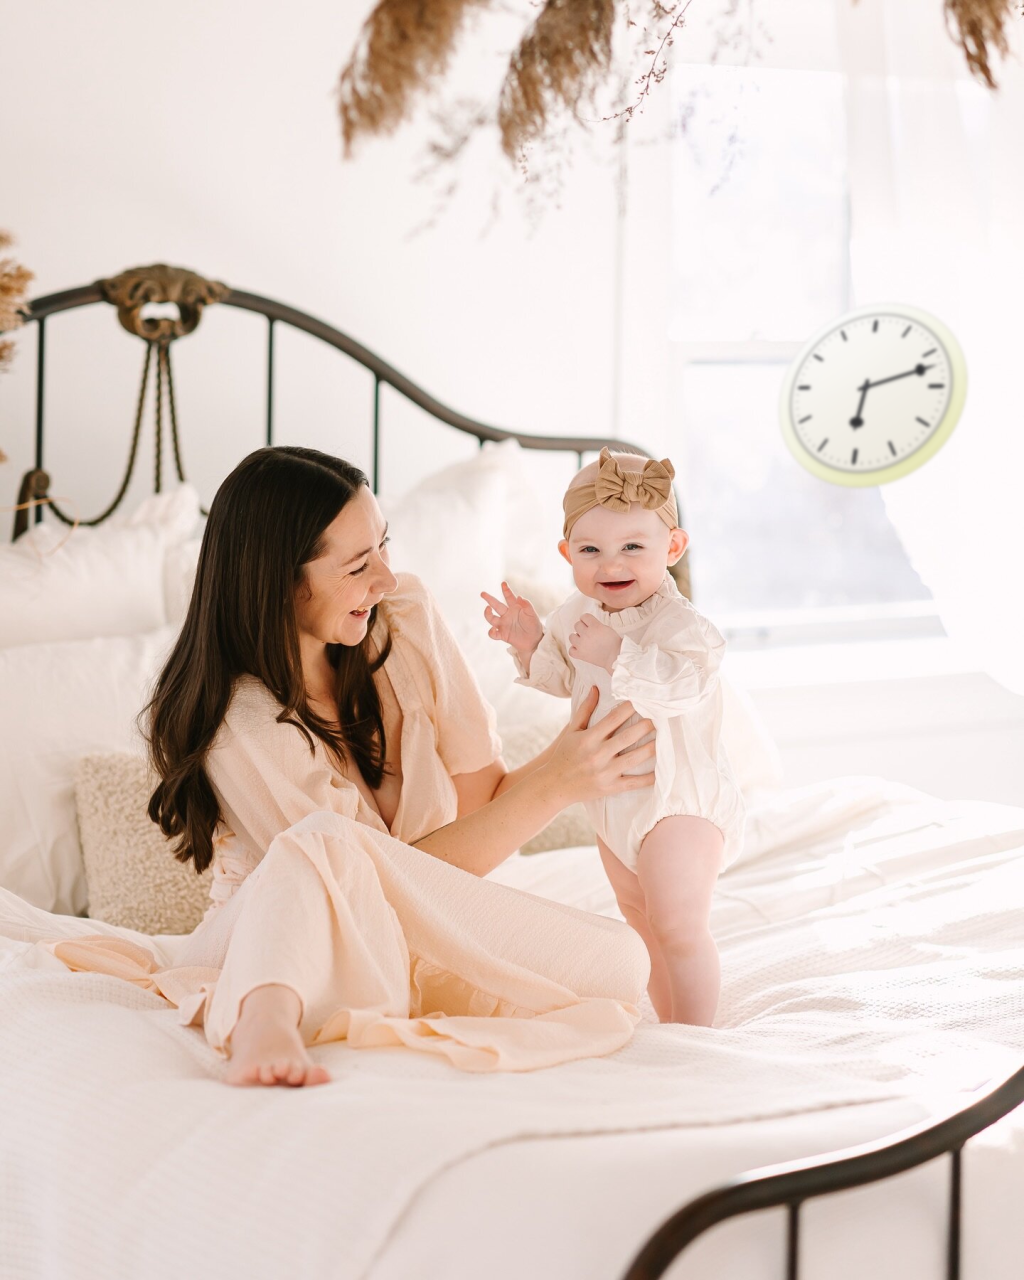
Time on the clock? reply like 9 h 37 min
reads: 6 h 12 min
